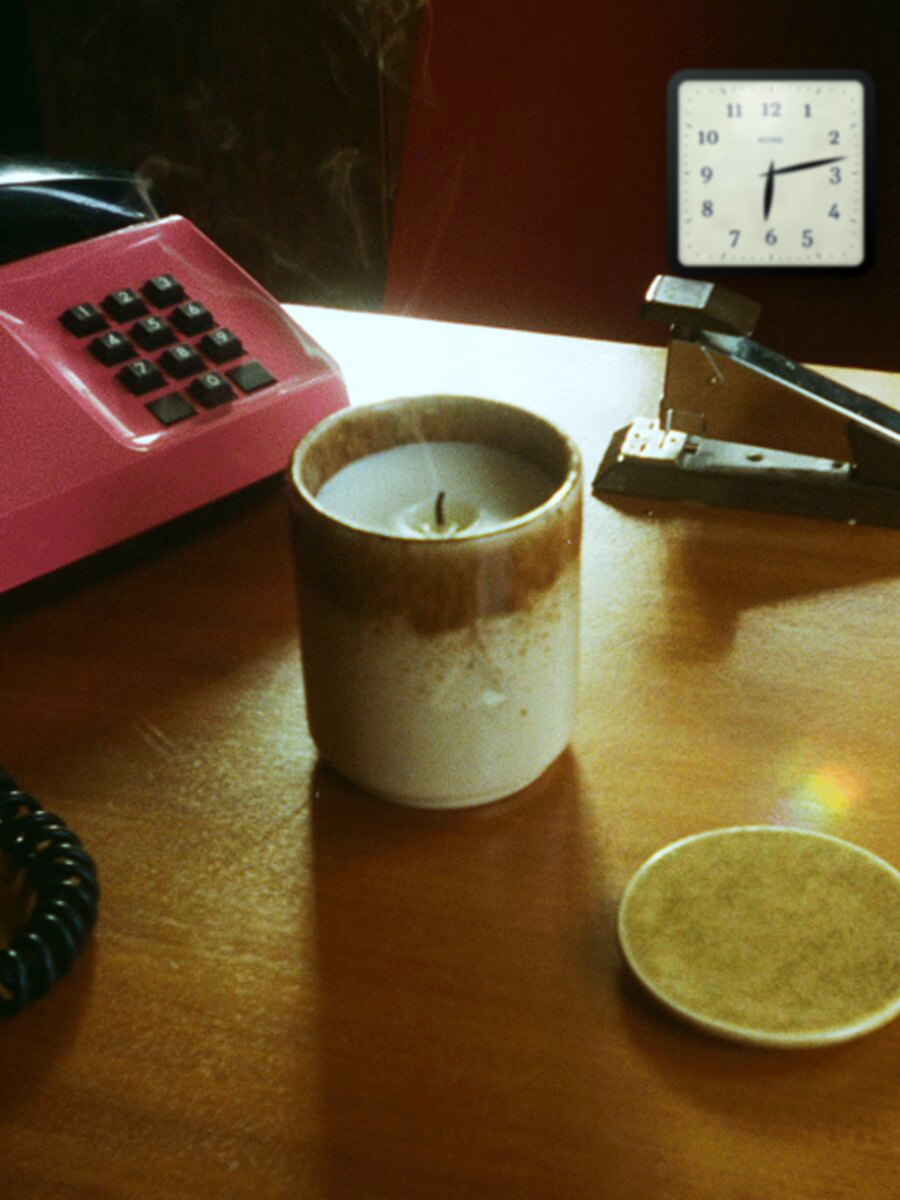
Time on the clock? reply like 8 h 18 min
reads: 6 h 13 min
